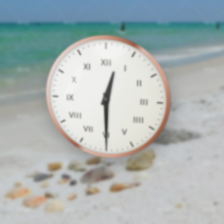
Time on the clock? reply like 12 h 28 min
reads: 12 h 30 min
